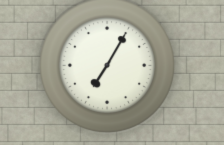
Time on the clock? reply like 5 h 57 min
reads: 7 h 05 min
